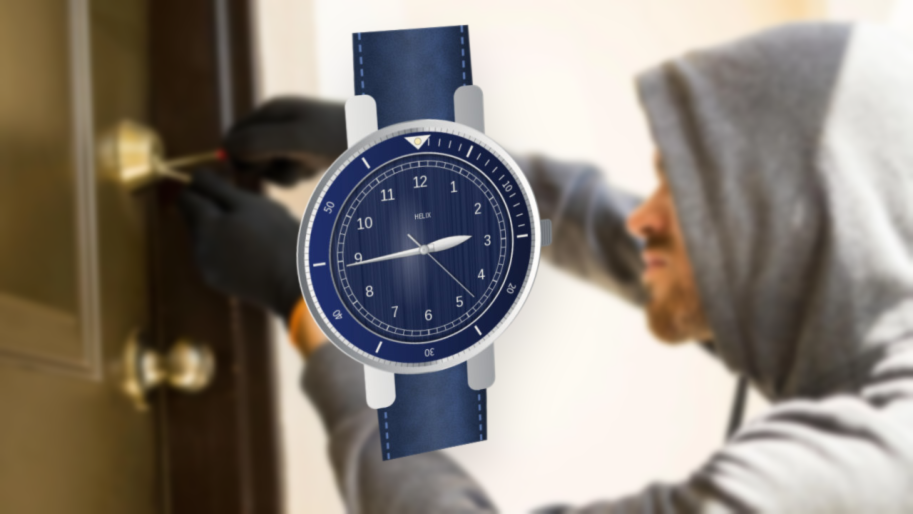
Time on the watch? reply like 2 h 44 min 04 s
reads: 2 h 44 min 23 s
